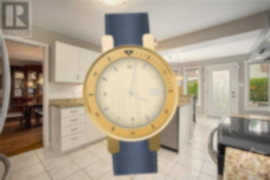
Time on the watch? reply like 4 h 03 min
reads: 4 h 02 min
